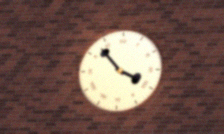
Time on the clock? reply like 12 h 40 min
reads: 3 h 53 min
